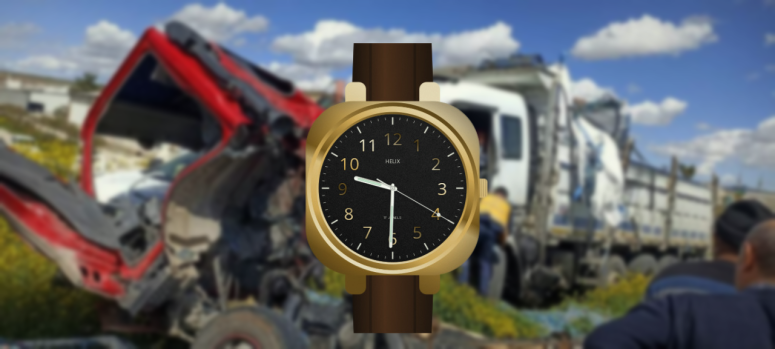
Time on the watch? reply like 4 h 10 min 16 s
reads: 9 h 30 min 20 s
